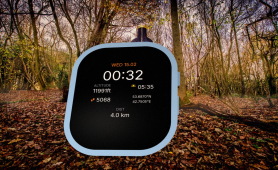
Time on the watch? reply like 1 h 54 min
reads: 0 h 32 min
